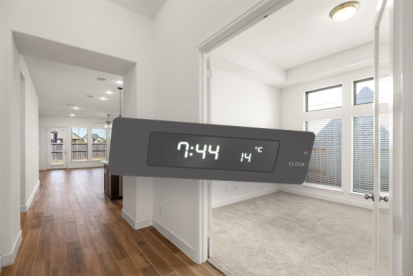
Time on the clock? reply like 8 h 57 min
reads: 7 h 44 min
